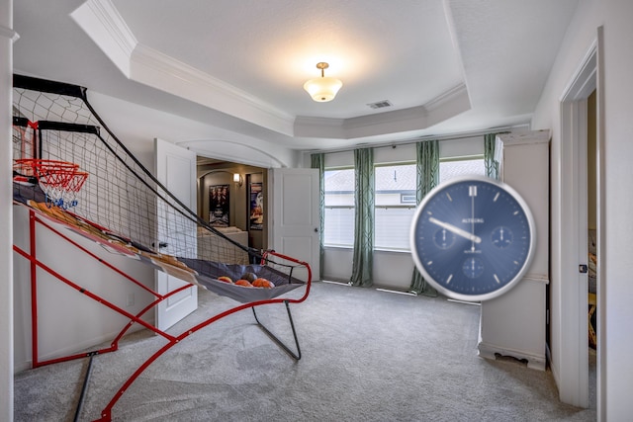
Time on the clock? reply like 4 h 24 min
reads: 9 h 49 min
